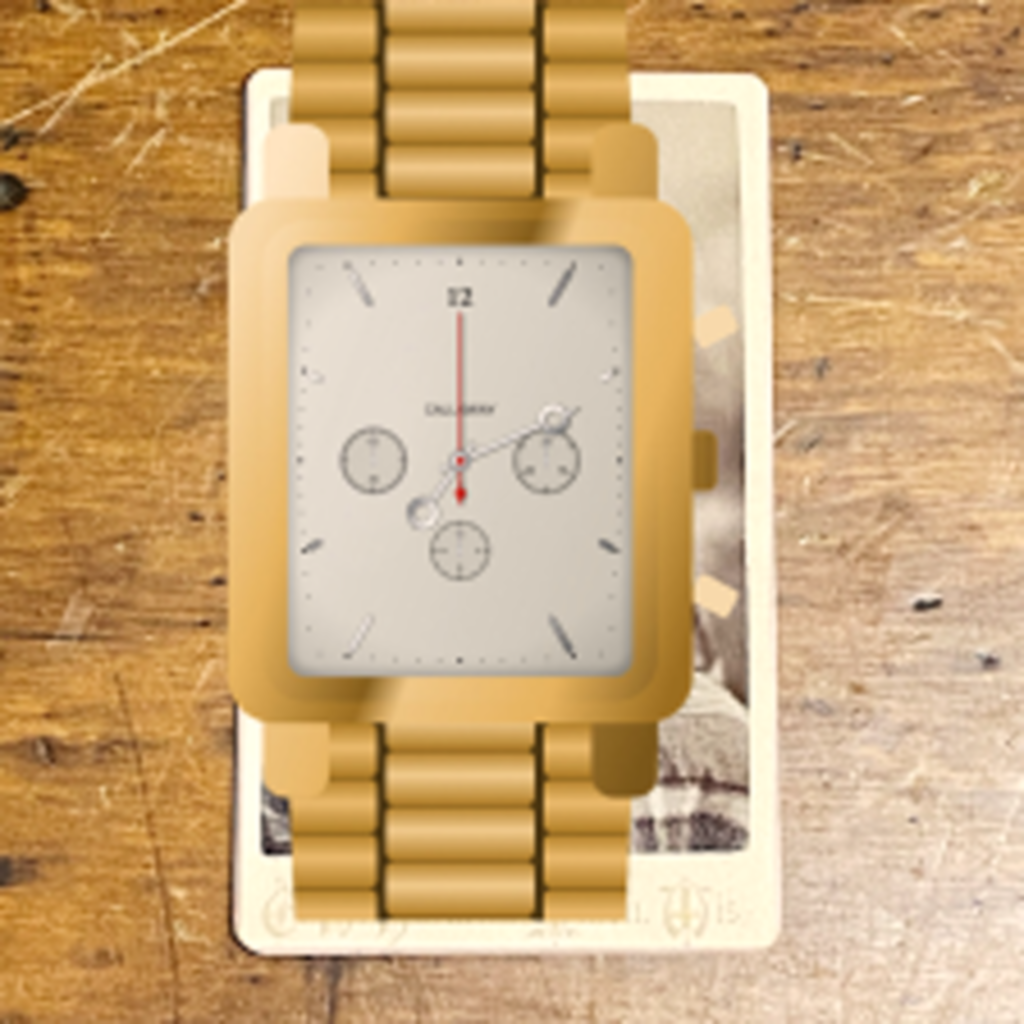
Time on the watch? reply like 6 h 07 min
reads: 7 h 11 min
